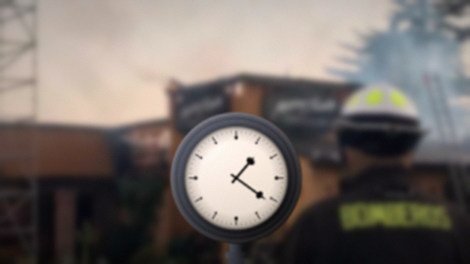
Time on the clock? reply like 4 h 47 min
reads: 1 h 21 min
